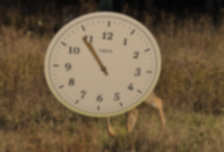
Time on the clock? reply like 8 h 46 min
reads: 10 h 54 min
